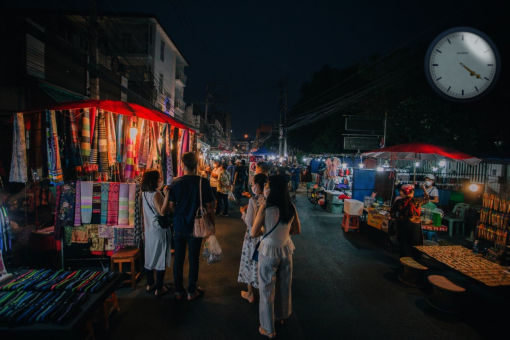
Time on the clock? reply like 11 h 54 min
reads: 4 h 21 min
